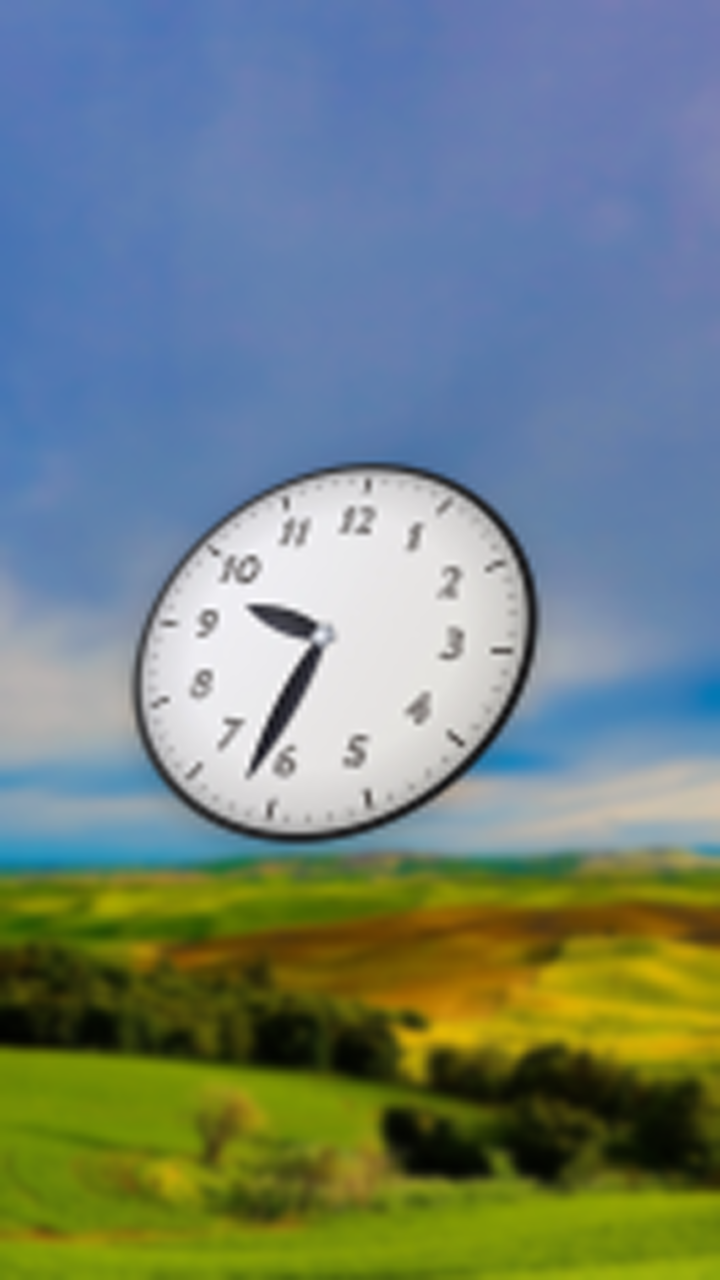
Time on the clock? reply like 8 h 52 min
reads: 9 h 32 min
